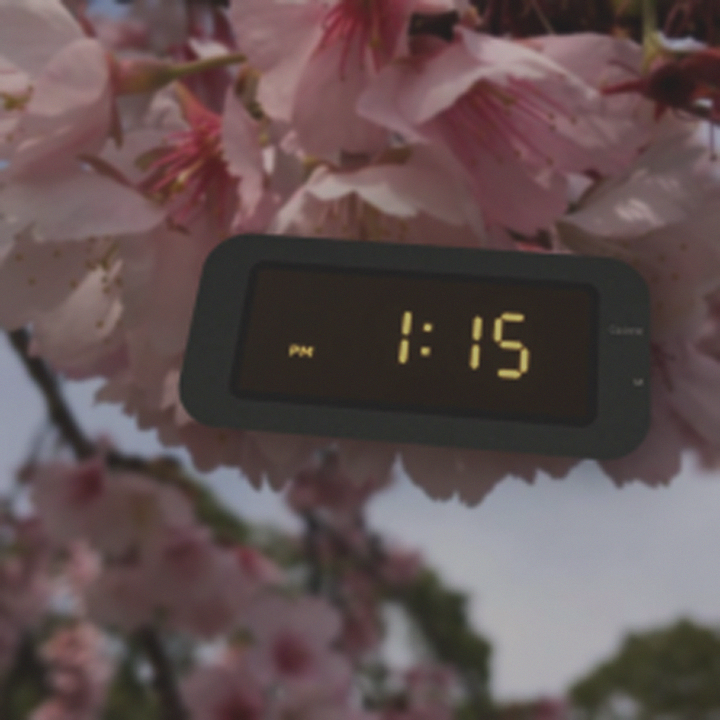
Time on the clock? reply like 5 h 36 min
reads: 1 h 15 min
